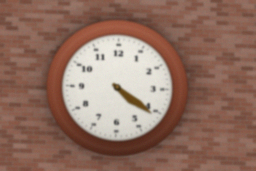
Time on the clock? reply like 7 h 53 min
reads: 4 h 21 min
